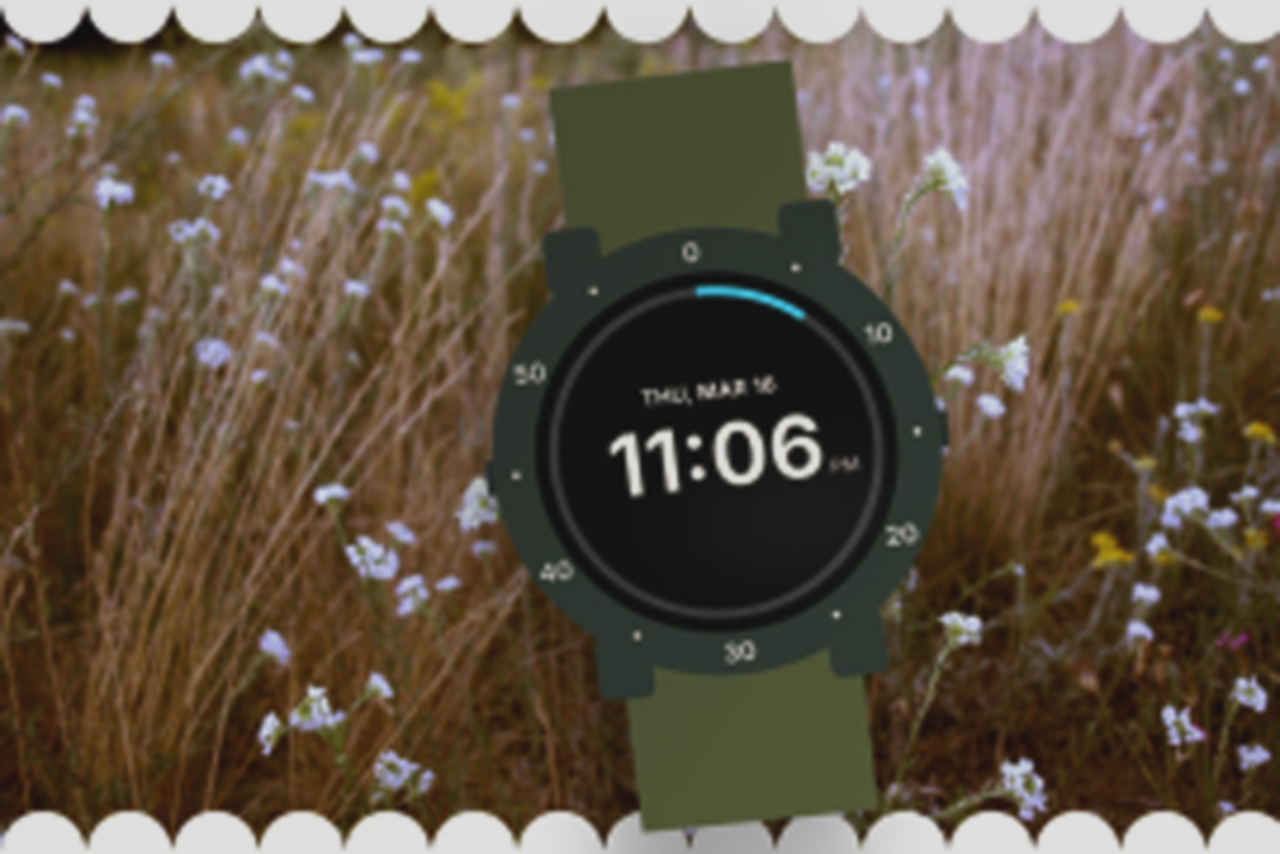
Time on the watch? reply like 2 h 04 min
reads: 11 h 06 min
